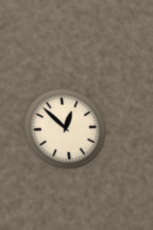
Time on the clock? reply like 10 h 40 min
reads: 12 h 53 min
